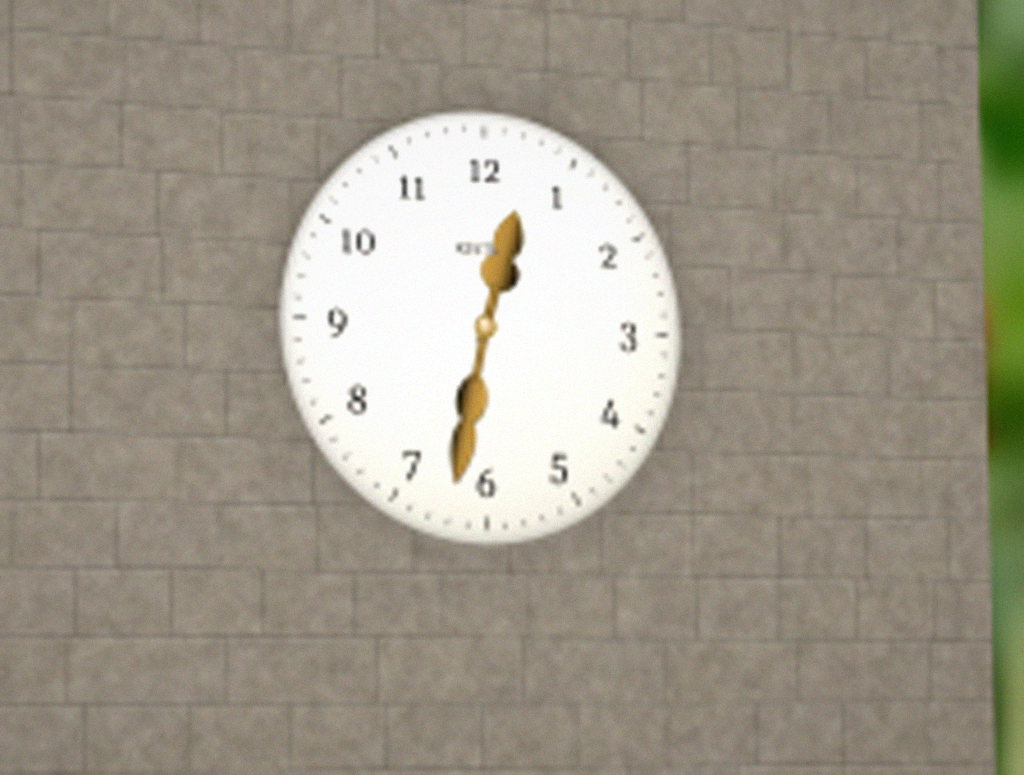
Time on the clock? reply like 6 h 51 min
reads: 12 h 32 min
